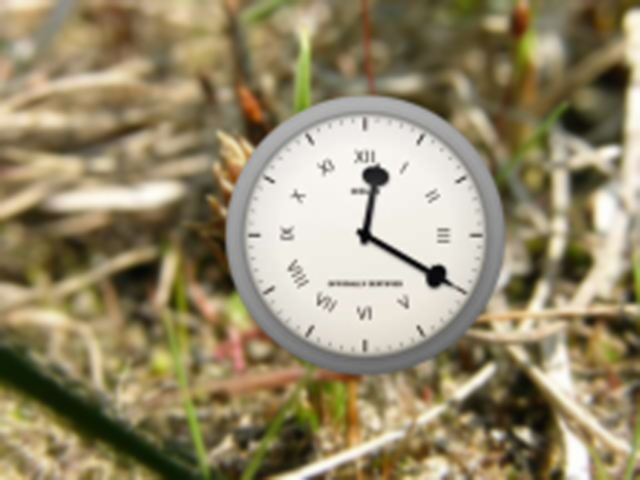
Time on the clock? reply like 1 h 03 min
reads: 12 h 20 min
